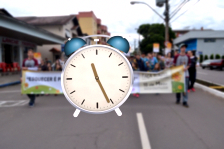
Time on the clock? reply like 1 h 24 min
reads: 11 h 26 min
